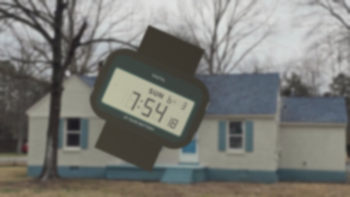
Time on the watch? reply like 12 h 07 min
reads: 7 h 54 min
